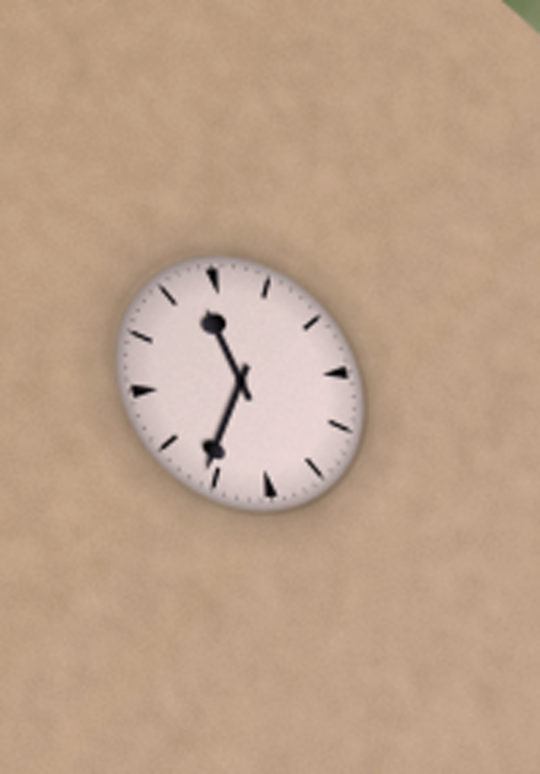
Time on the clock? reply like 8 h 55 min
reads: 11 h 36 min
